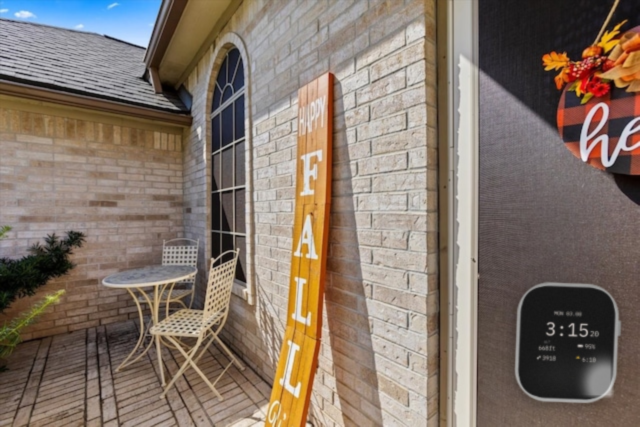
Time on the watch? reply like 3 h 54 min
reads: 3 h 15 min
